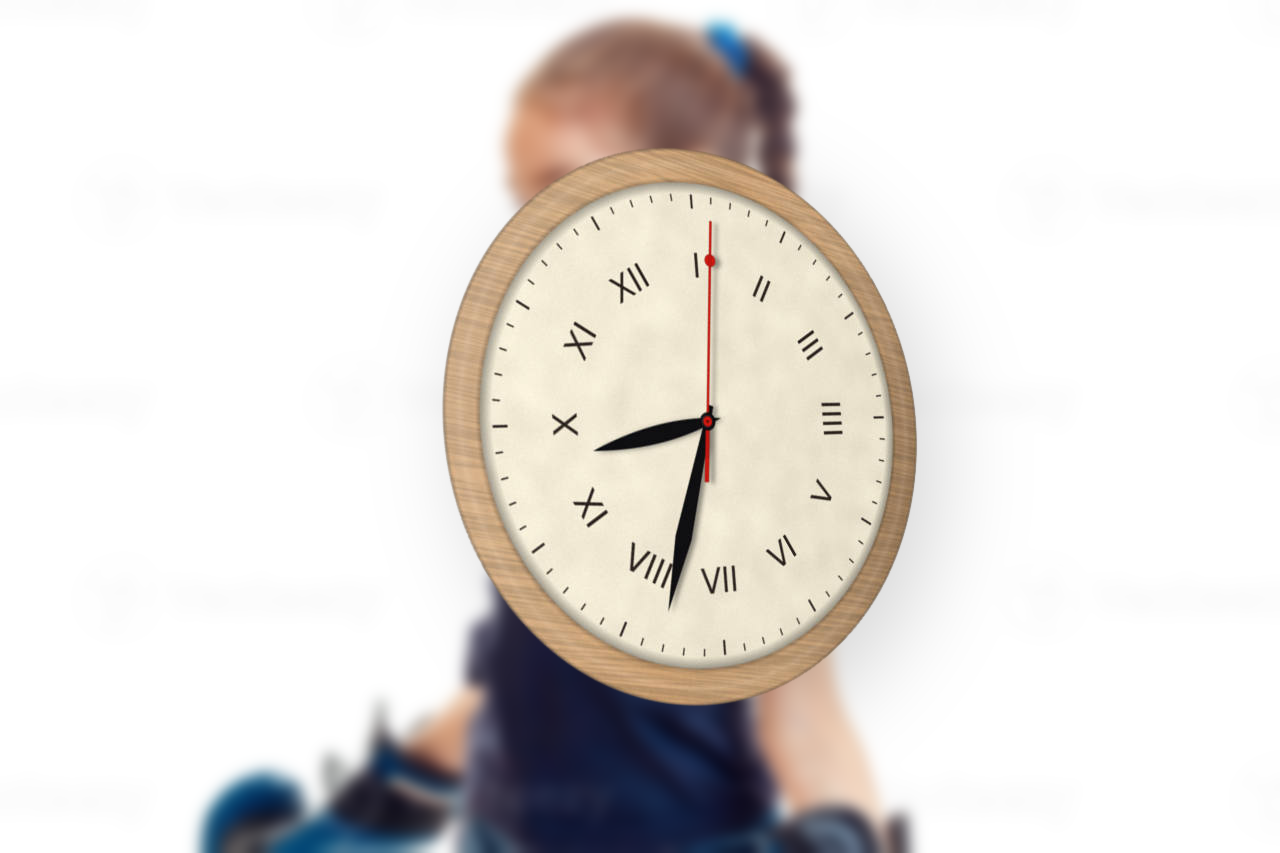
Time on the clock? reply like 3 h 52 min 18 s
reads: 9 h 38 min 06 s
